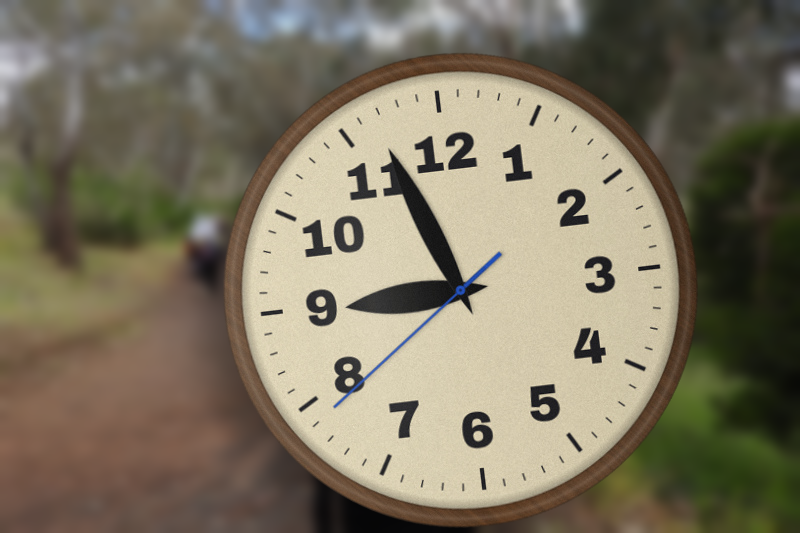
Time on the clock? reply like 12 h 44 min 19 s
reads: 8 h 56 min 39 s
